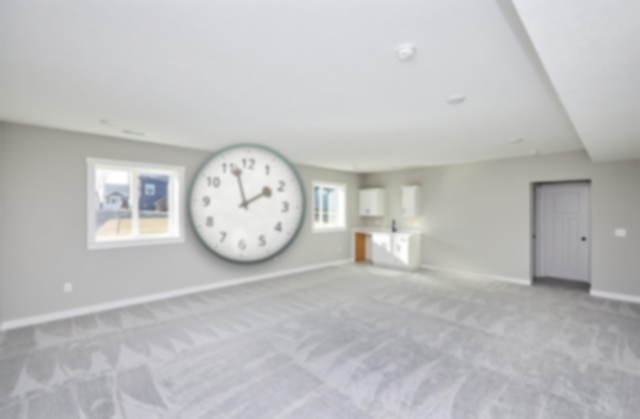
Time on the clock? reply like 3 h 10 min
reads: 1 h 57 min
